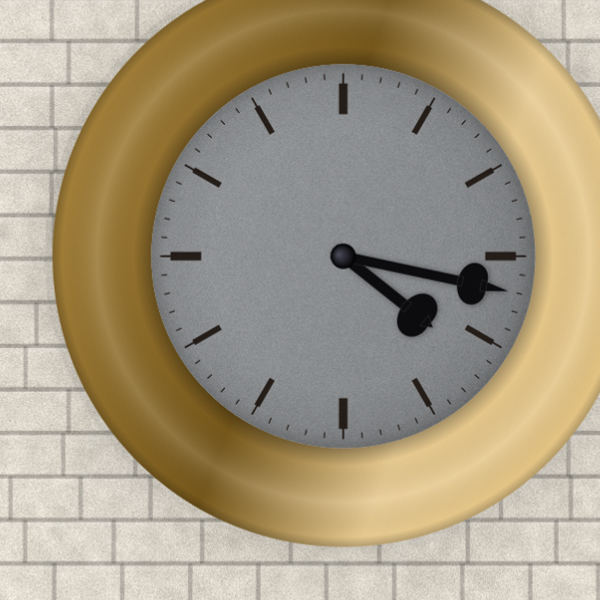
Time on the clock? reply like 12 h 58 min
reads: 4 h 17 min
